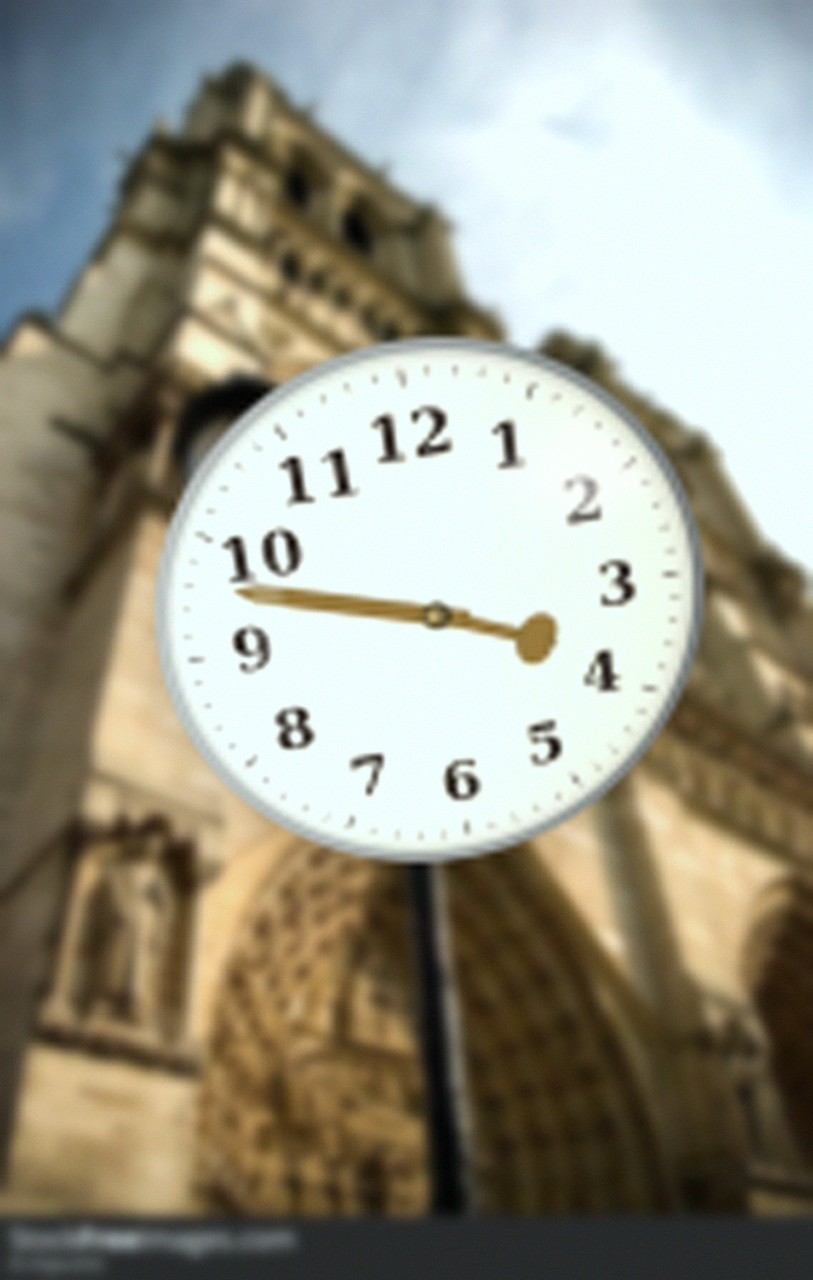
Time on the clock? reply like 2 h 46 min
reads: 3 h 48 min
